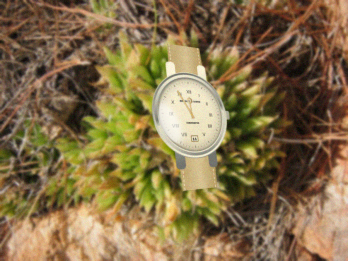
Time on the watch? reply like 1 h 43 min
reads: 11 h 55 min
